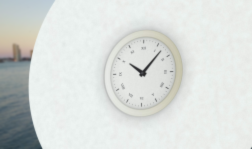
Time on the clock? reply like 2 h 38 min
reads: 10 h 07 min
